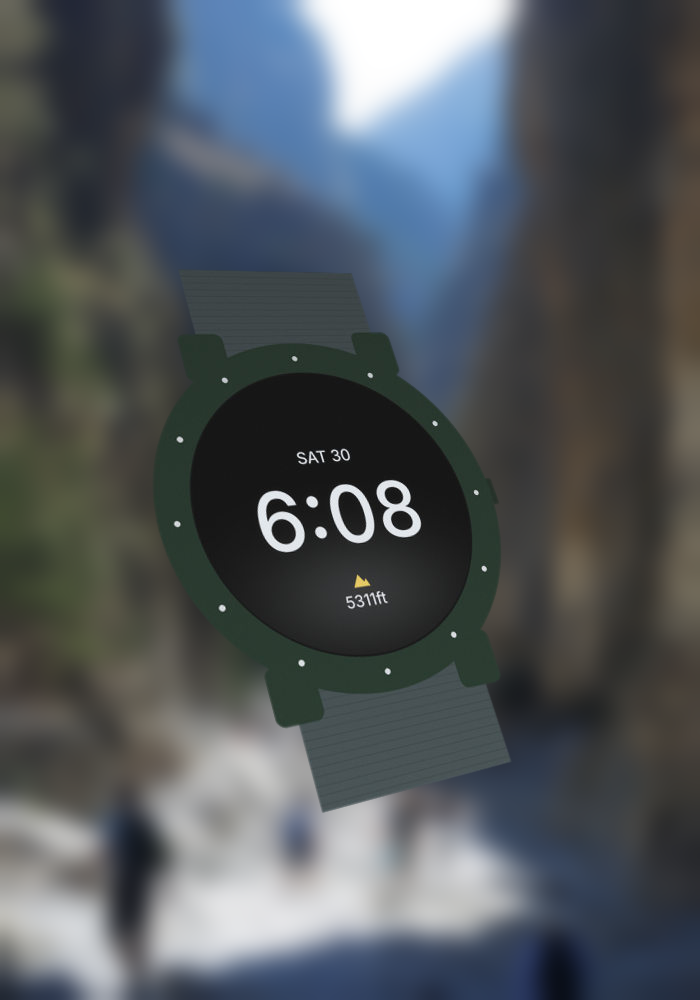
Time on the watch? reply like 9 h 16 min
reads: 6 h 08 min
